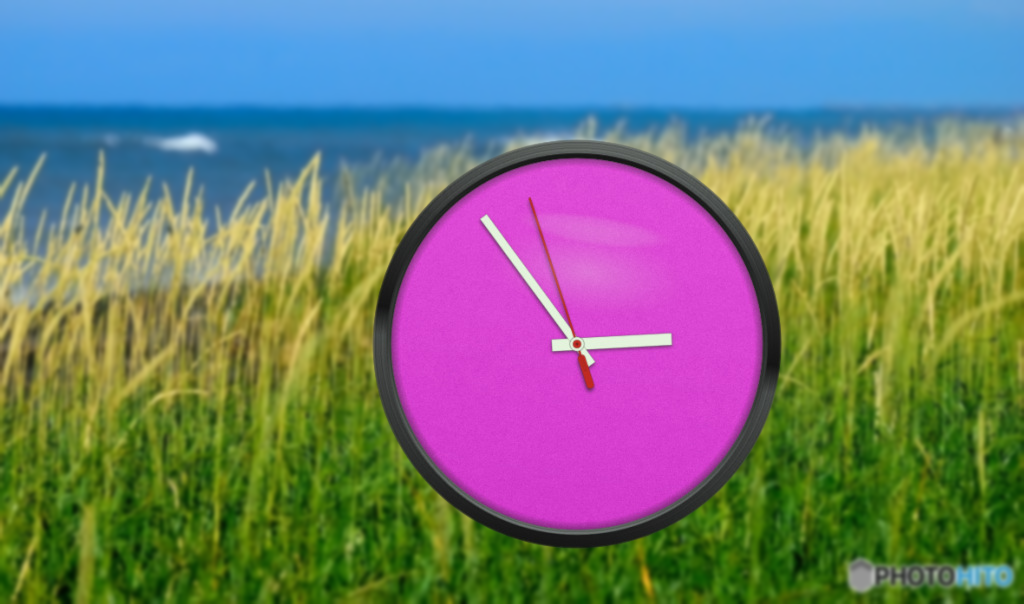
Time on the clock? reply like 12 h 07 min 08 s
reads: 2 h 53 min 57 s
